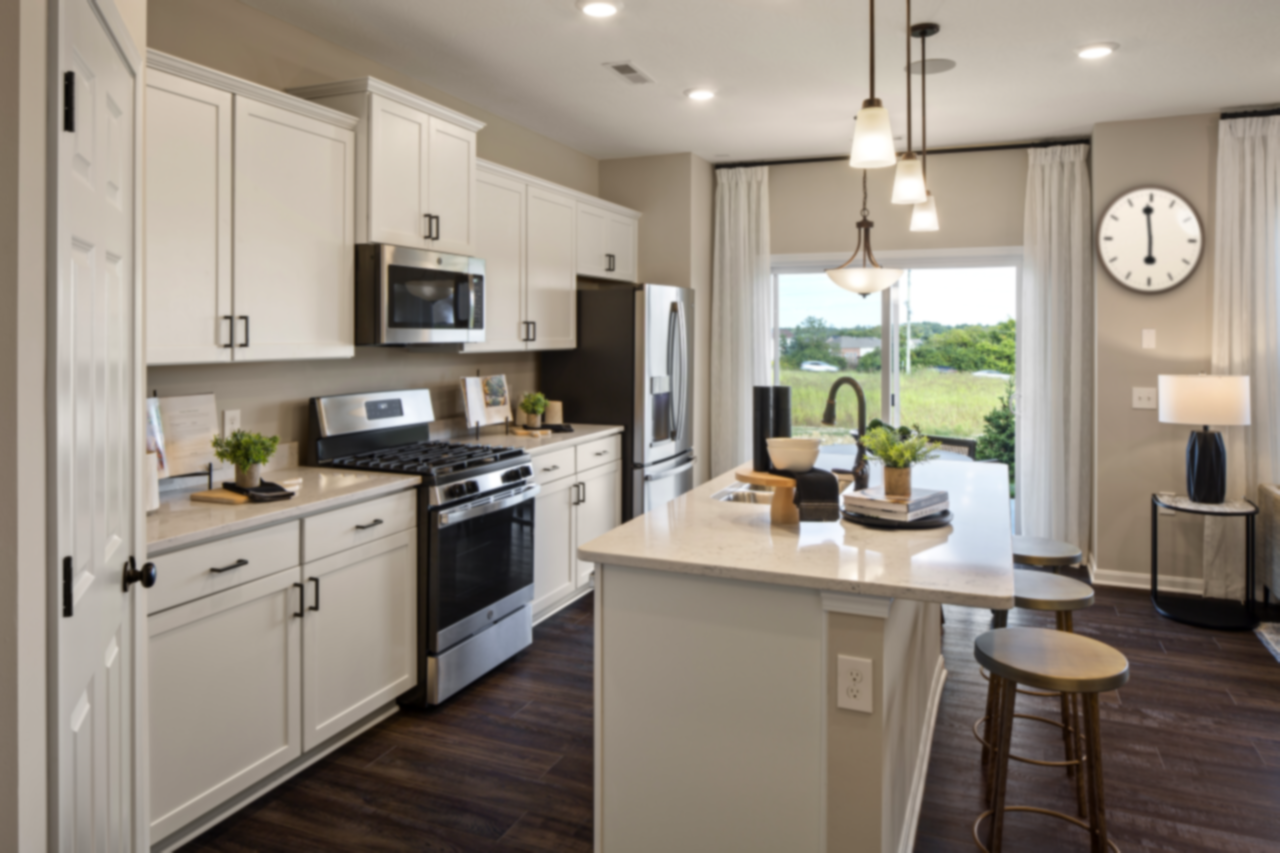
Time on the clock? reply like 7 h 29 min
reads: 5 h 59 min
